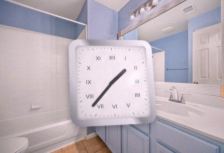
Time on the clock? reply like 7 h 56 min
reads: 1 h 37 min
